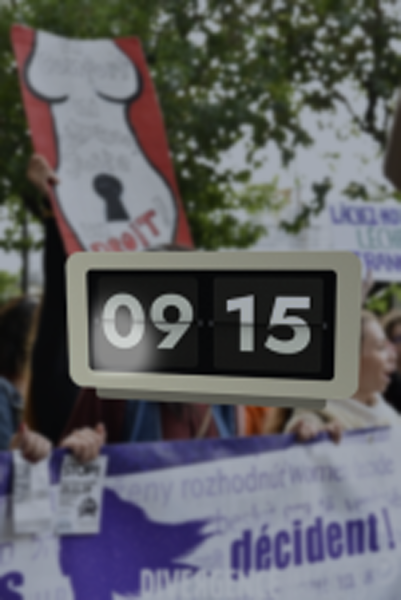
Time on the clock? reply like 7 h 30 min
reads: 9 h 15 min
